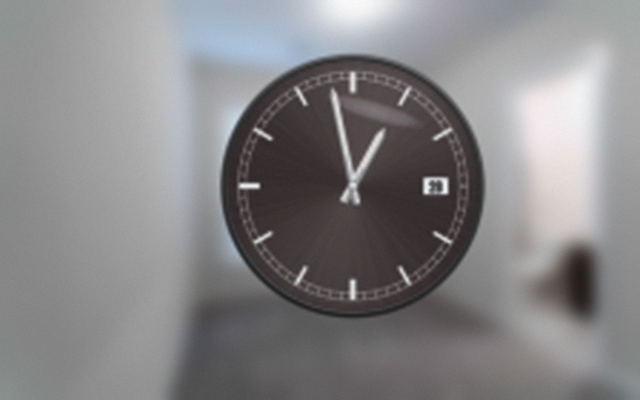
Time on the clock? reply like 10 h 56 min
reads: 12 h 58 min
